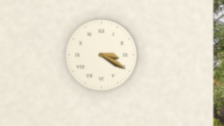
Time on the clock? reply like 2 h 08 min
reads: 3 h 20 min
